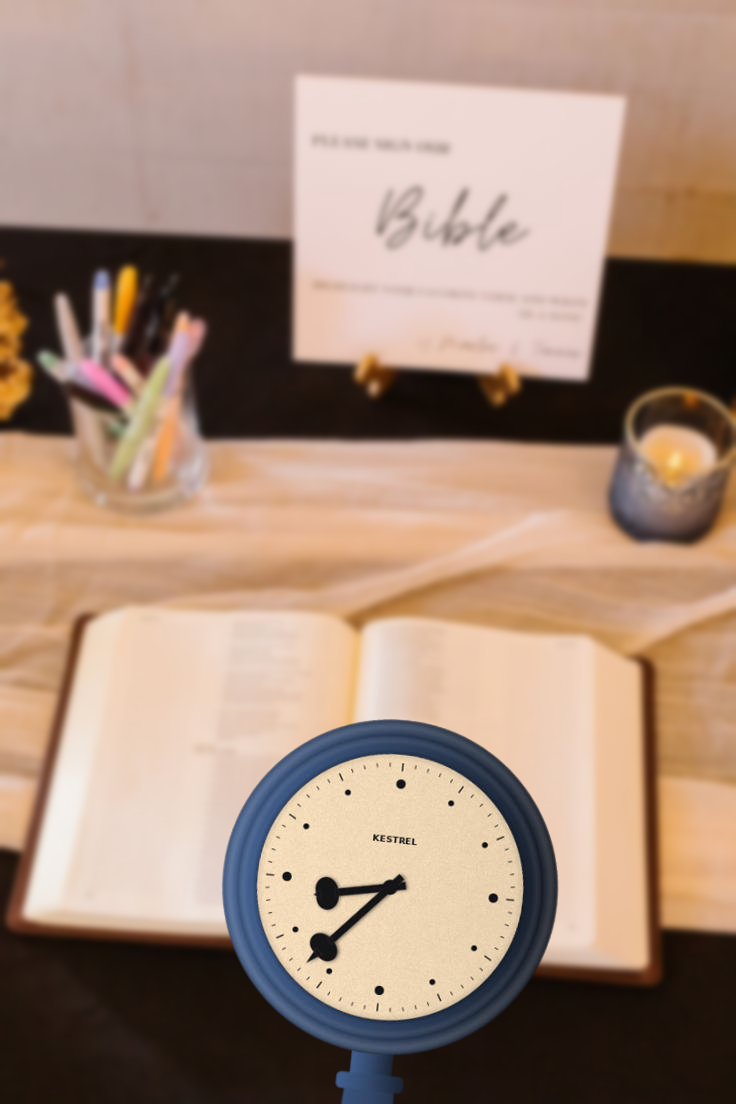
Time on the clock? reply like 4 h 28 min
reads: 8 h 37 min
